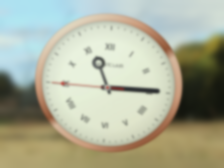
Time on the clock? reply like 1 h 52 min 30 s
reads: 11 h 14 min 45 s
